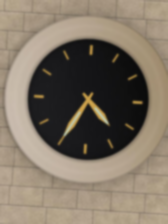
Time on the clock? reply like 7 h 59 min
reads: 4 h 35 min
